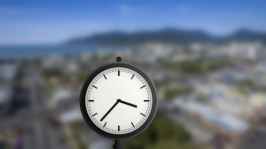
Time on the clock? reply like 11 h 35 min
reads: 3 h 37 min
